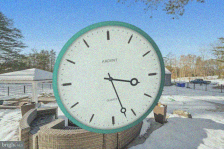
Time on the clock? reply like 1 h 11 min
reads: 3 h 27 min
